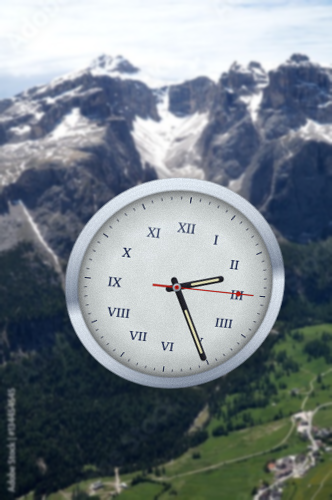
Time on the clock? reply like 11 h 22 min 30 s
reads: 2 h 25 min 15 s
